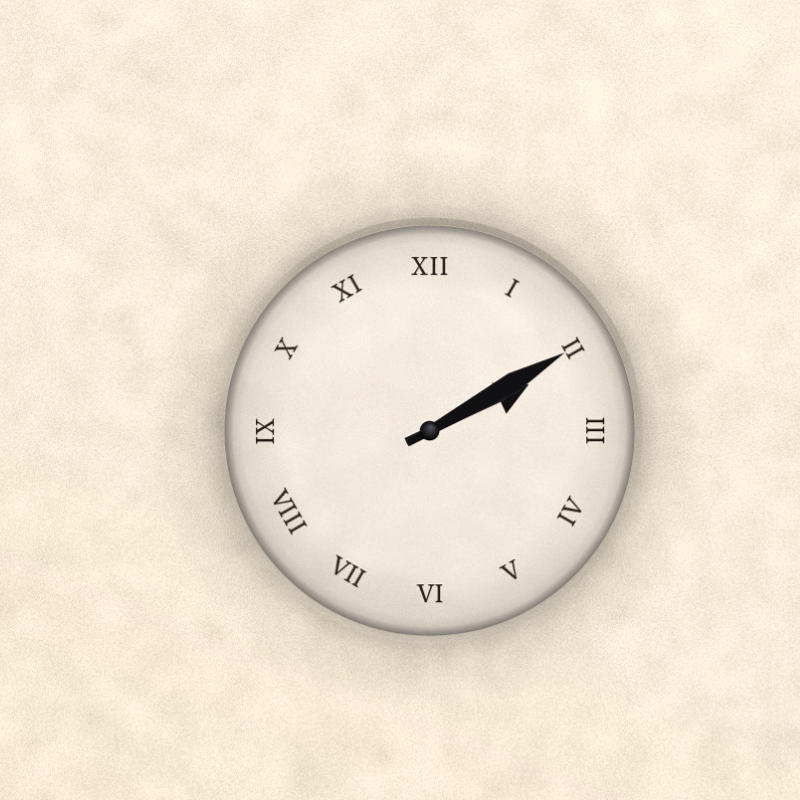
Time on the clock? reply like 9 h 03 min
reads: 2 h 10 min
